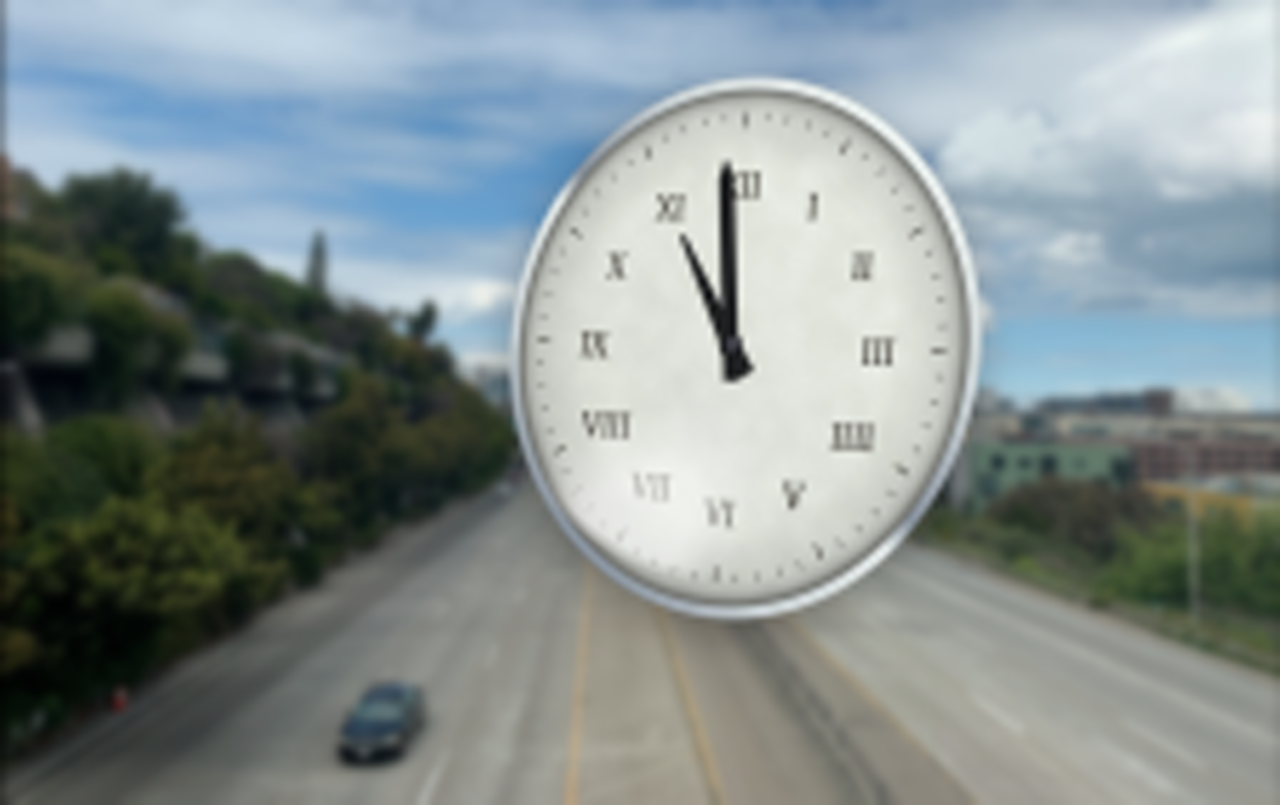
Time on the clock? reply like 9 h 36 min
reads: 10 h 59 min
